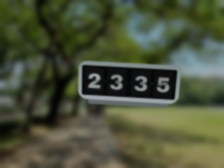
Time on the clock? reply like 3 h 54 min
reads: 23 h 35 min
